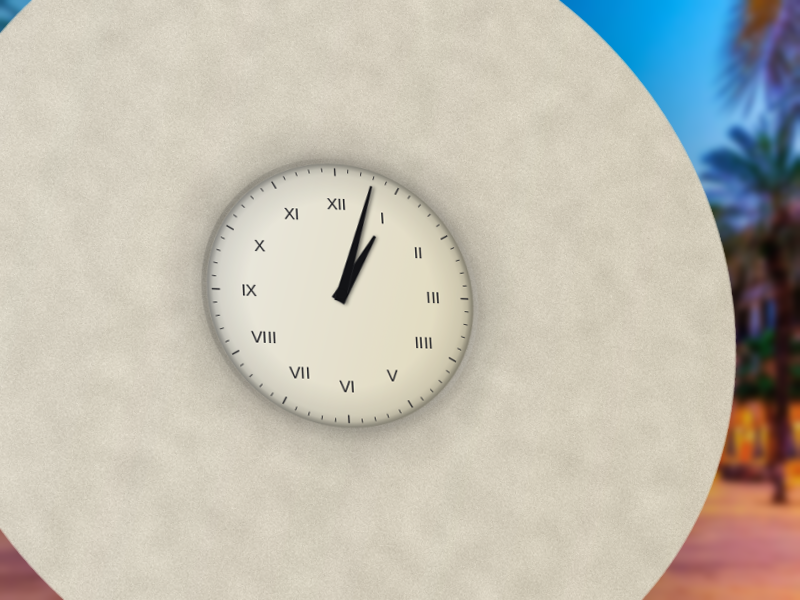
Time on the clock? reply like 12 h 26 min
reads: 1 h 03 min
